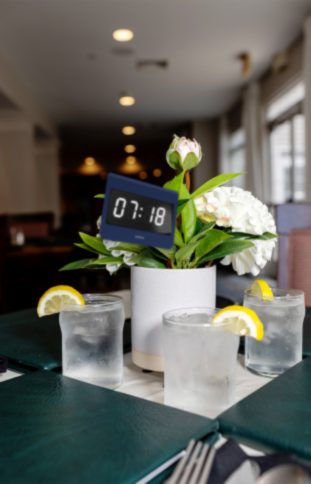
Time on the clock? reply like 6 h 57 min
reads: 7 h 18 min
